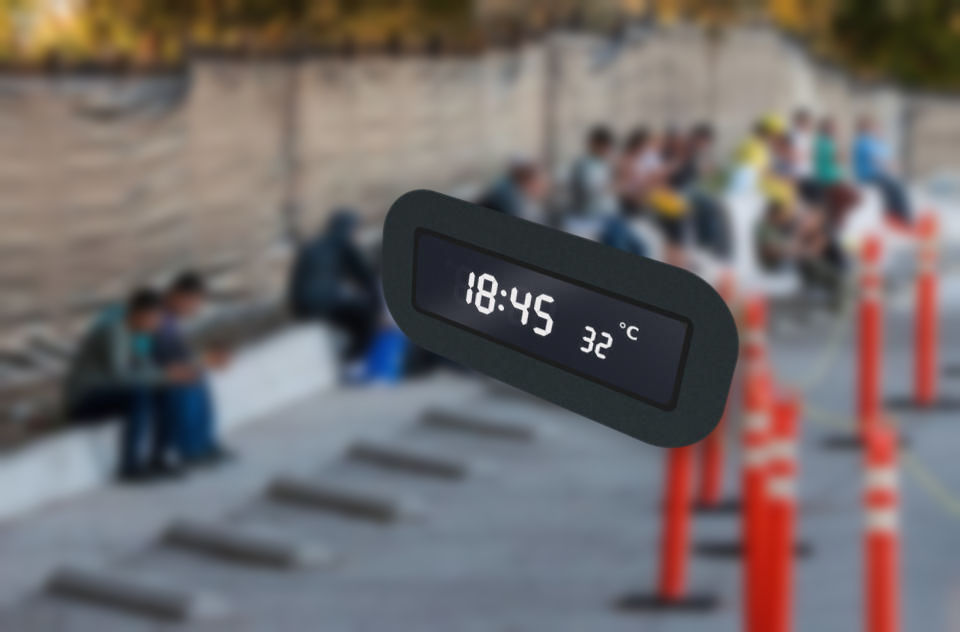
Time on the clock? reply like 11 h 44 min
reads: 18 h 45 min
